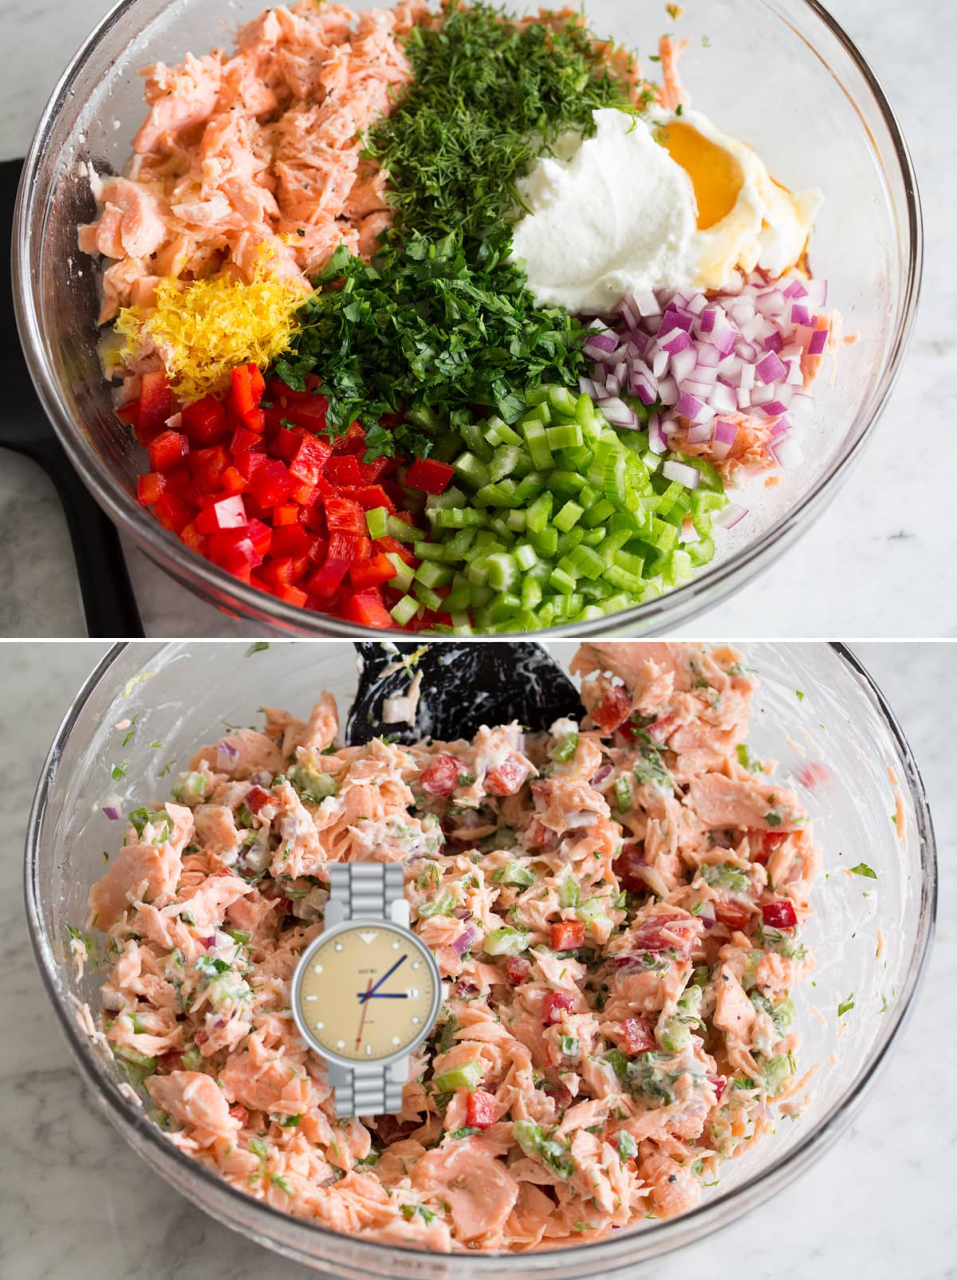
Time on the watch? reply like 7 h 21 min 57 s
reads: 3 h 07 min 32 s
